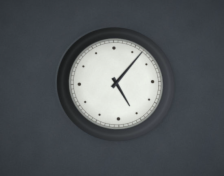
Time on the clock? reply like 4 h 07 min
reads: 5 h 07 min
